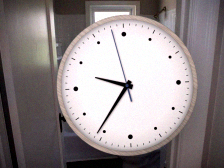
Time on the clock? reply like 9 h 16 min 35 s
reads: 9 h 35 min 58 s
